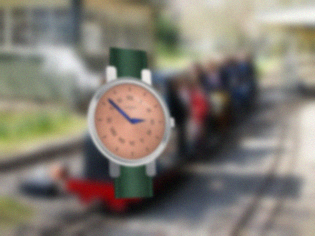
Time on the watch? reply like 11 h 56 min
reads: 2 h 52 min
